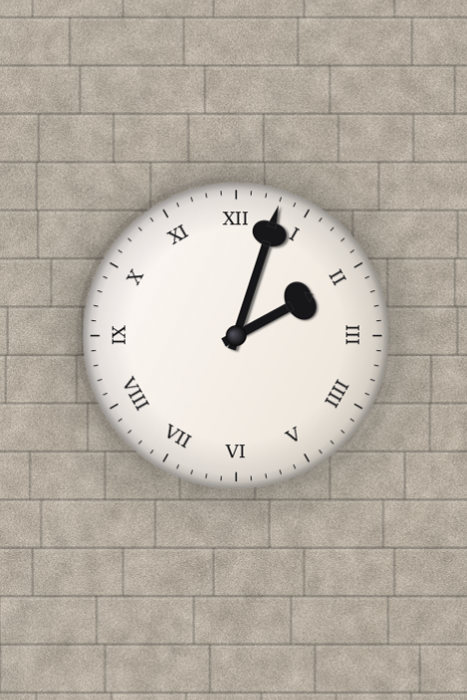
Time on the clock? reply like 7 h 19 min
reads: 2 h 03 min
